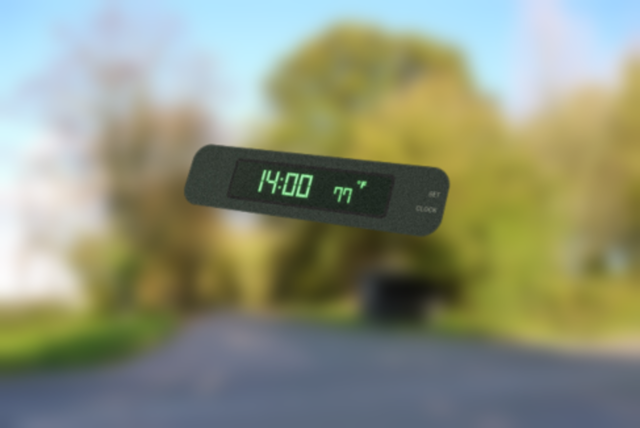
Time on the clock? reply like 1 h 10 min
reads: 14 h 00 min
